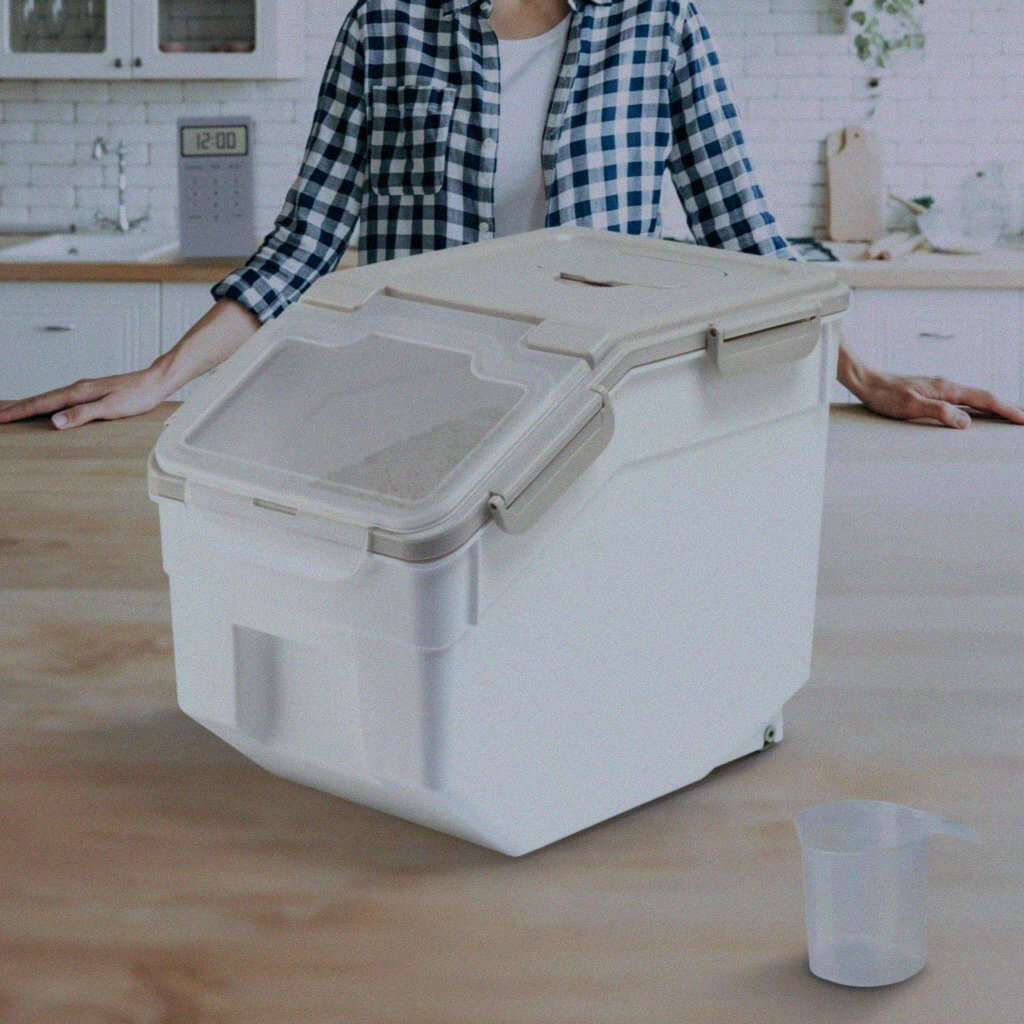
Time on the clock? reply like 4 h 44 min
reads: 12 h 00 min
